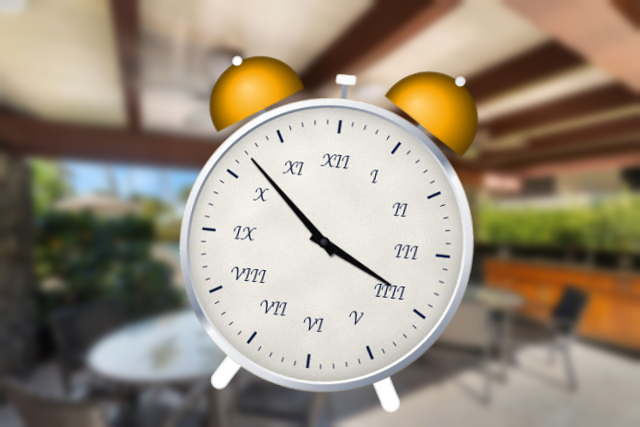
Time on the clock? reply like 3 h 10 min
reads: 3 h 52 min
